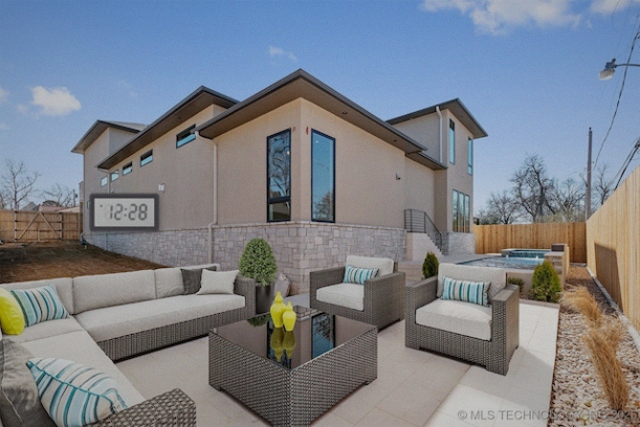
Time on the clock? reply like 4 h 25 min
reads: 12 h 28 min
